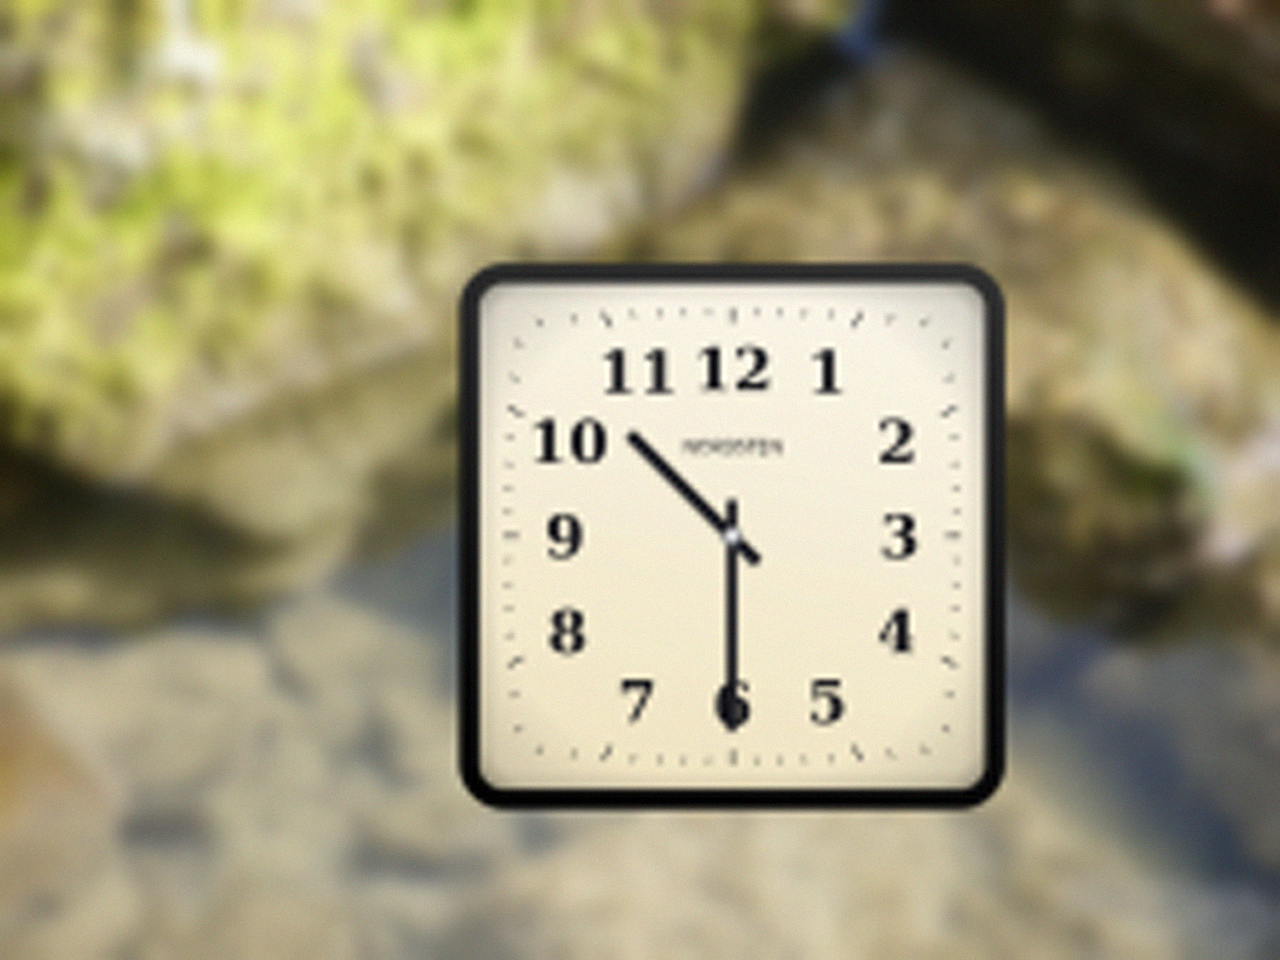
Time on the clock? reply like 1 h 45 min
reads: 10 h 30 min
